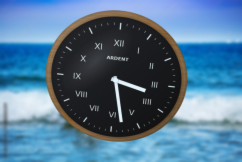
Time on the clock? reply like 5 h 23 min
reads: 3 h 28 min
